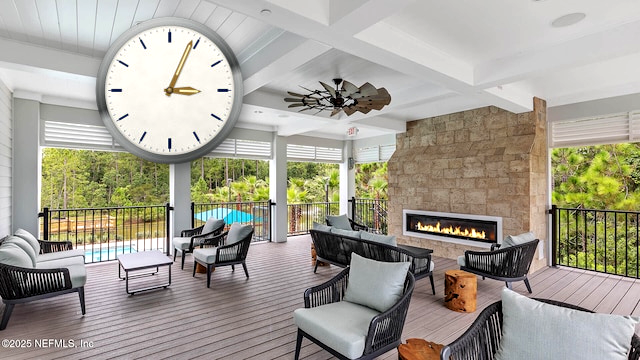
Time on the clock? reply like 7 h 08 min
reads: 3 h 04 min
